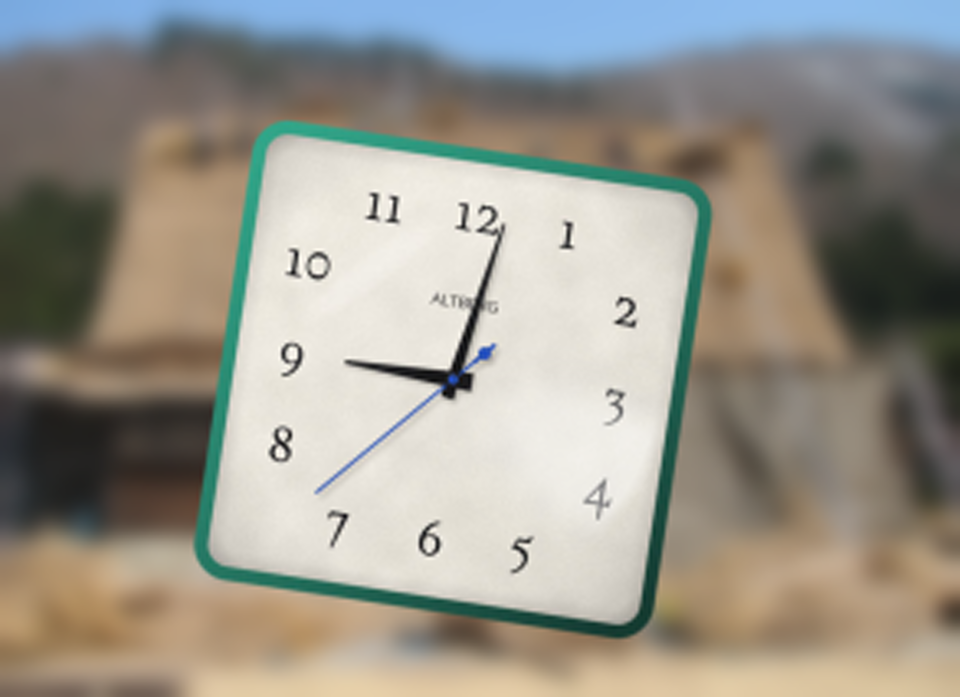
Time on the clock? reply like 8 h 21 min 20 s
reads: 9 h 01 min 37 s
